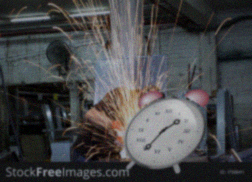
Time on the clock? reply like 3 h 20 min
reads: 1 h 35 min
